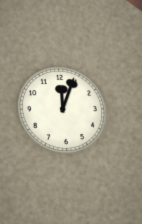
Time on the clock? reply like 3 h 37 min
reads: 12 h 04 min
